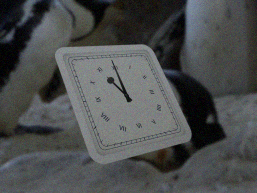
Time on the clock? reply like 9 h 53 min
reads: 11 h 00 min
